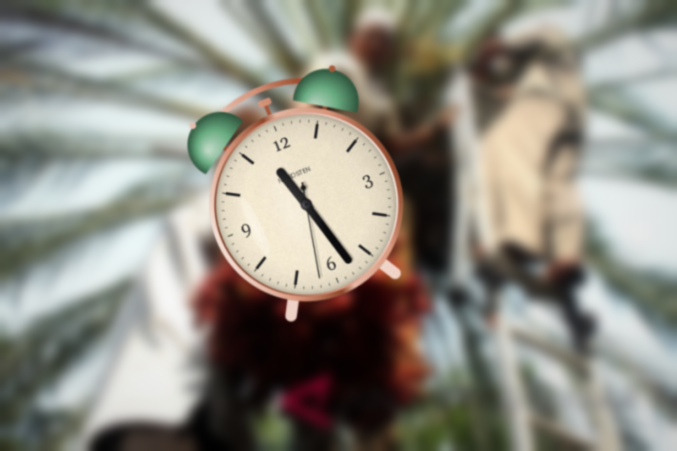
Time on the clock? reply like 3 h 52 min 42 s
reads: 11 h 27 min 32 s
